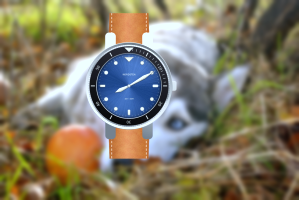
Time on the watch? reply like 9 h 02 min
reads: 8 h 10 min
